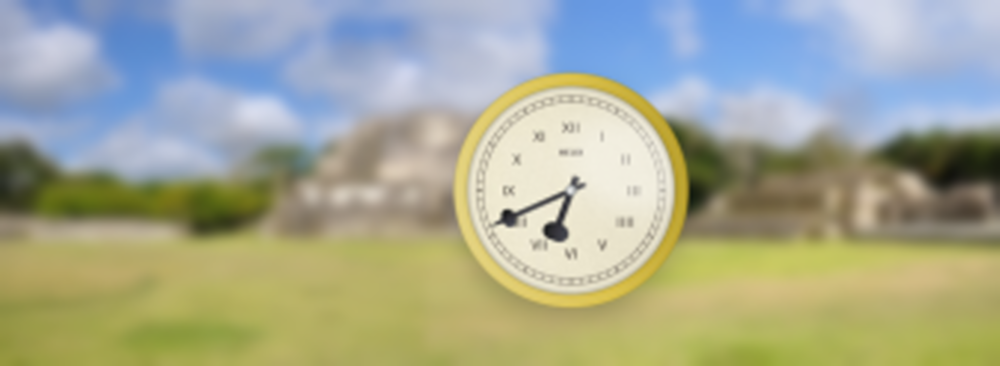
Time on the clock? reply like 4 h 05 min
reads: 6 h 41 min
